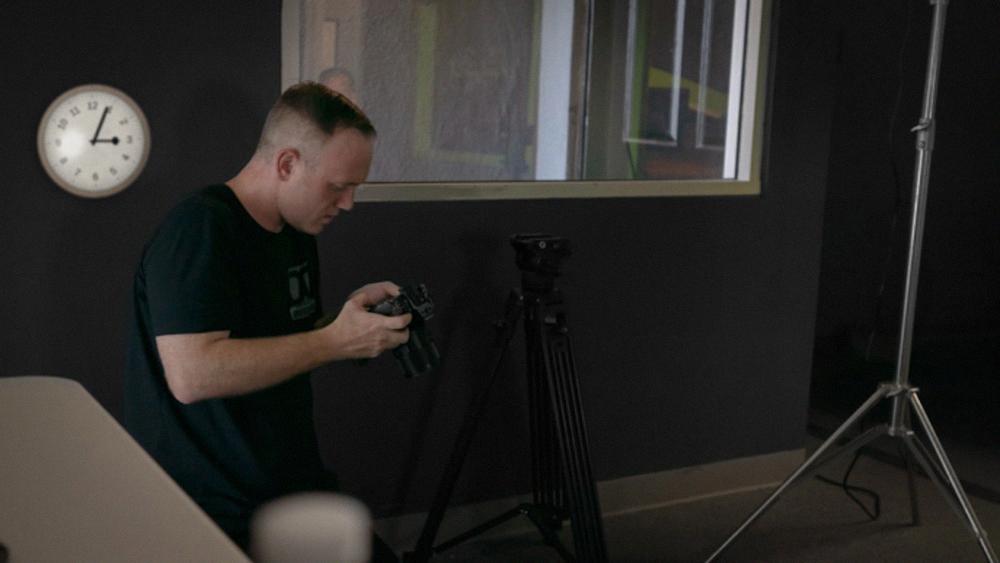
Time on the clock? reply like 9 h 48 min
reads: 3 h 04 min
